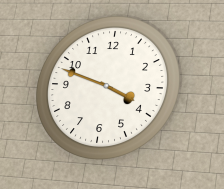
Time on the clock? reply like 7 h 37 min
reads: 3 h 48 min
